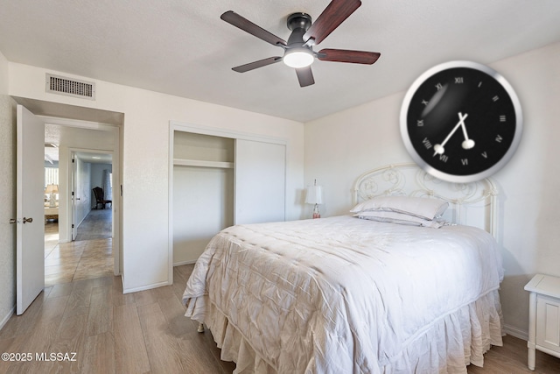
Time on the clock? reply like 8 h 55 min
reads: 5 h 37 min
